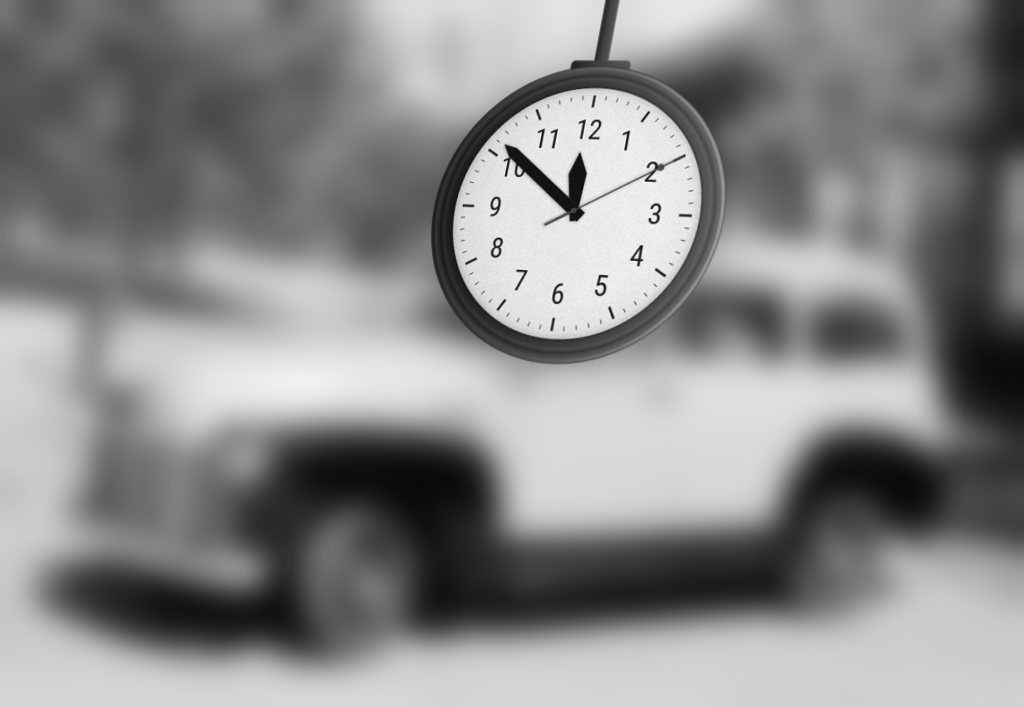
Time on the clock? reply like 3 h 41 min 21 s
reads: 11 h 51 min 10 s
